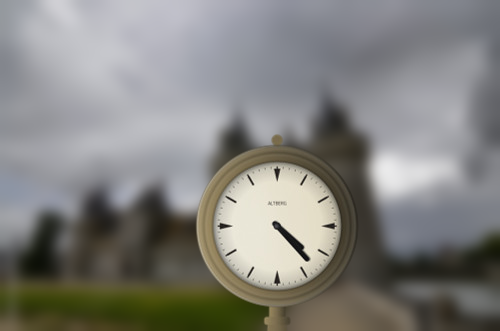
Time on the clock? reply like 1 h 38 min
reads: 4 h 23 min
